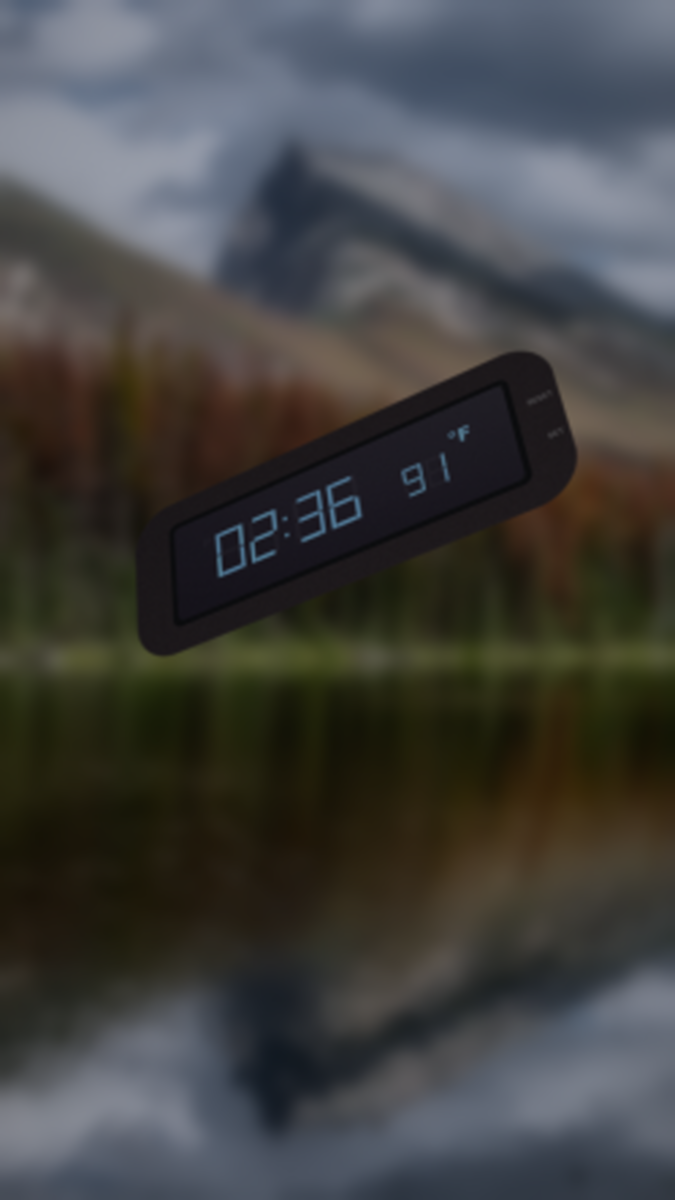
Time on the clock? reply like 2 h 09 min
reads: 2 h 36 min
